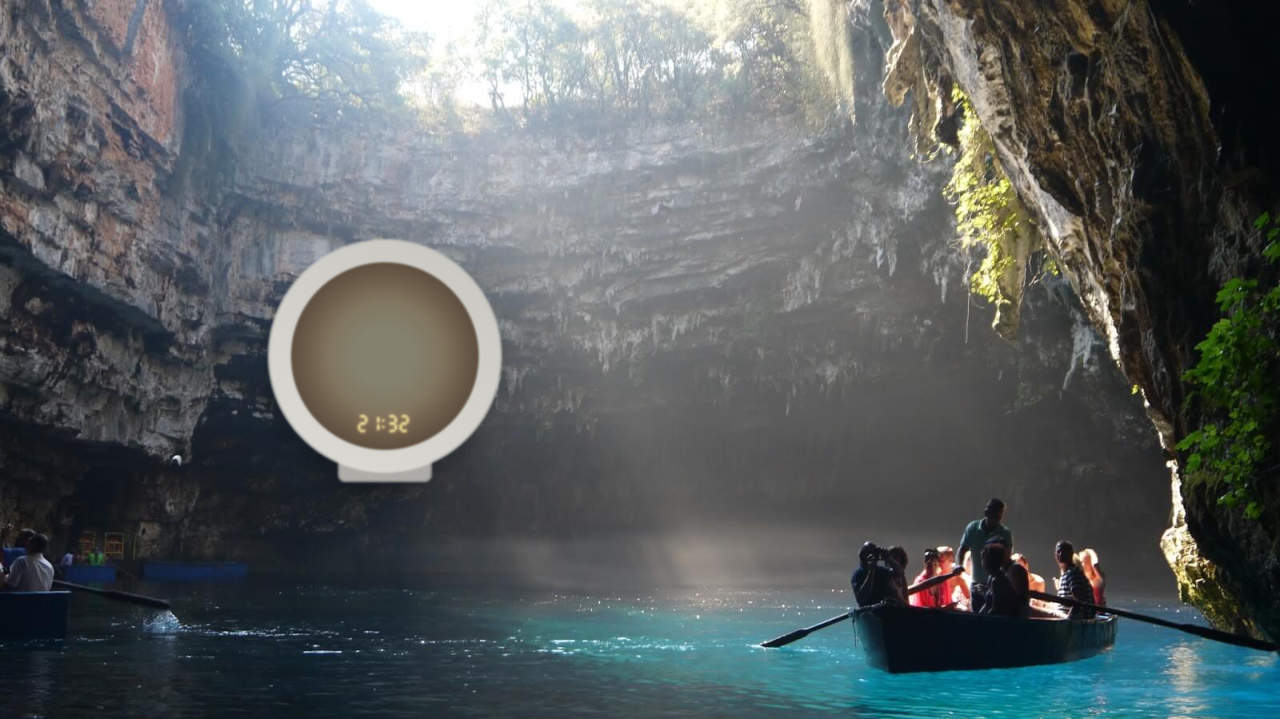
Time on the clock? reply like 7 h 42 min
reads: 21 h 32 min
